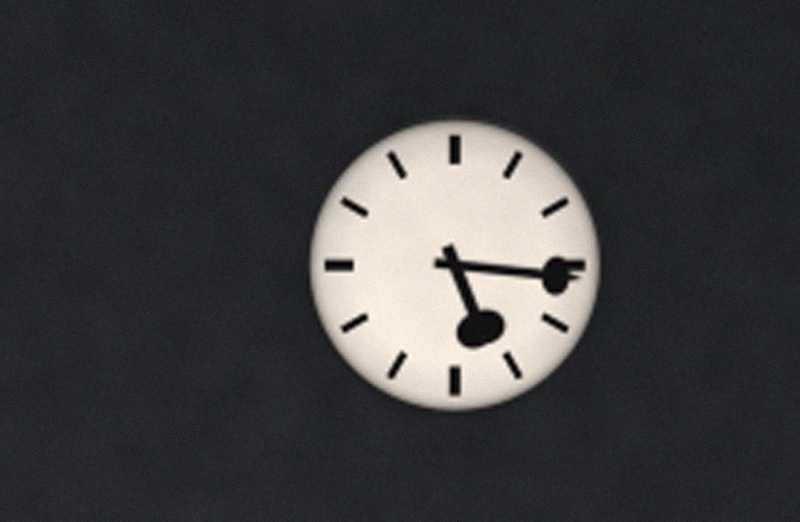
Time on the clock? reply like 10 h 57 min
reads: 5 h 16 min
